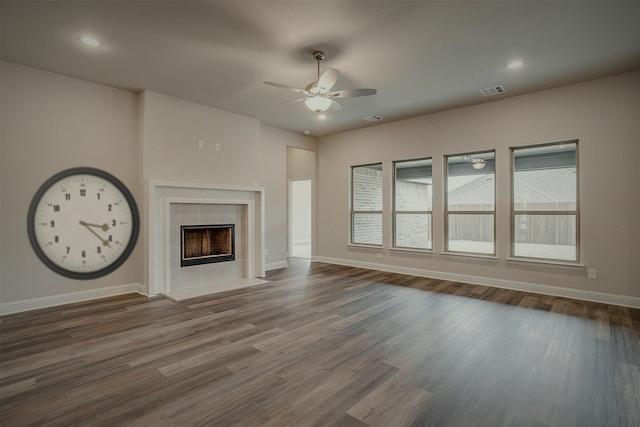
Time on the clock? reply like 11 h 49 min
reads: 3 h 22 min
